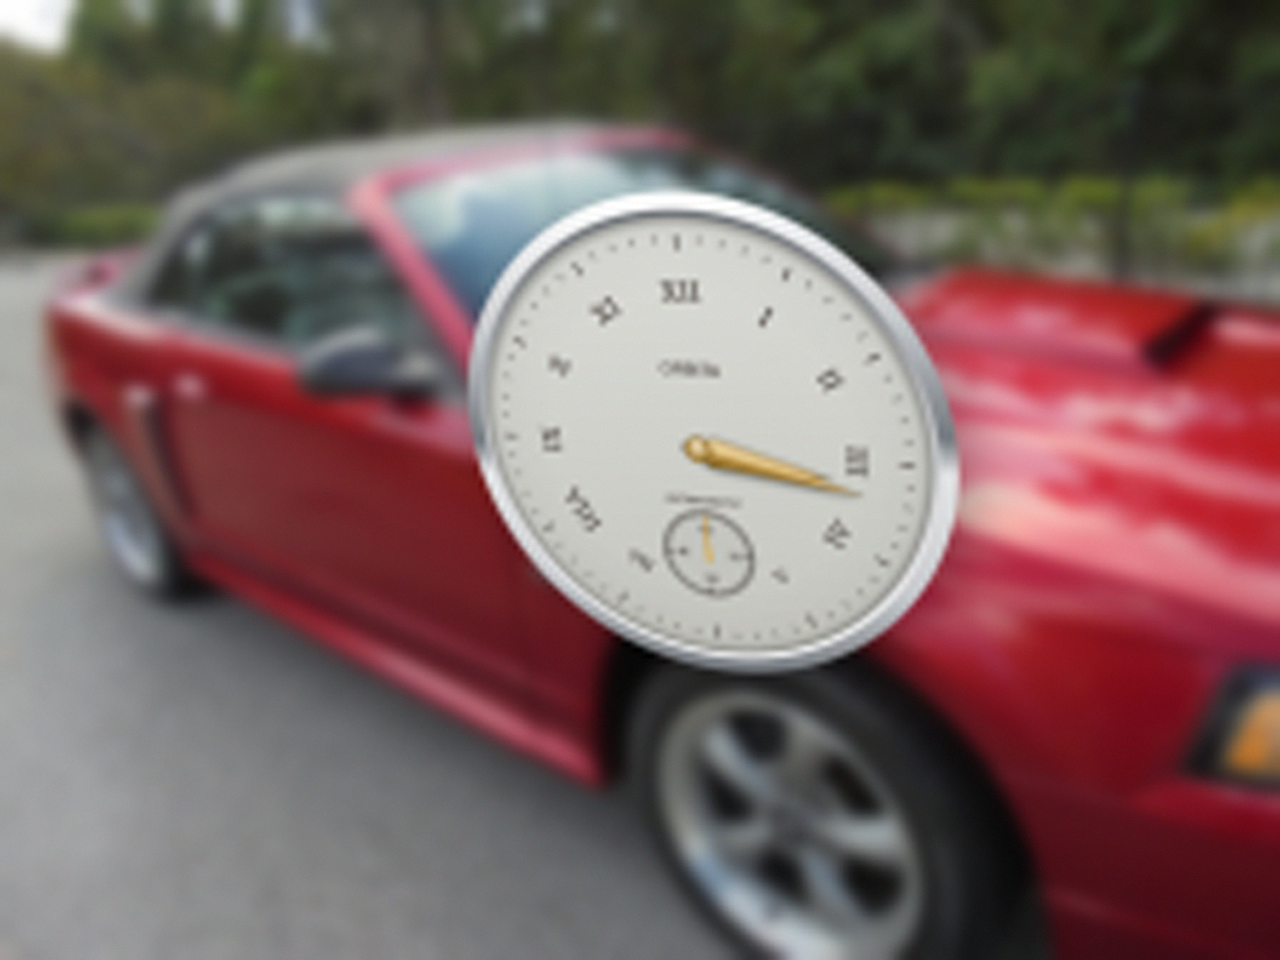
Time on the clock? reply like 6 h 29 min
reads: 3 h 17 min
